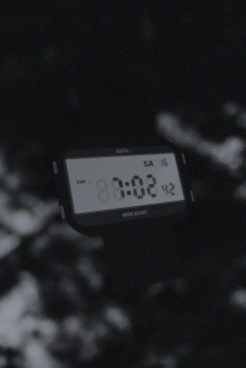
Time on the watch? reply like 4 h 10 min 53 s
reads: 7 h 02 min 42 s
